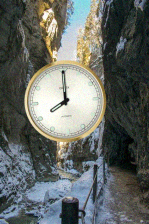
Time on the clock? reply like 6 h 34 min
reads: 8 h 00 min
